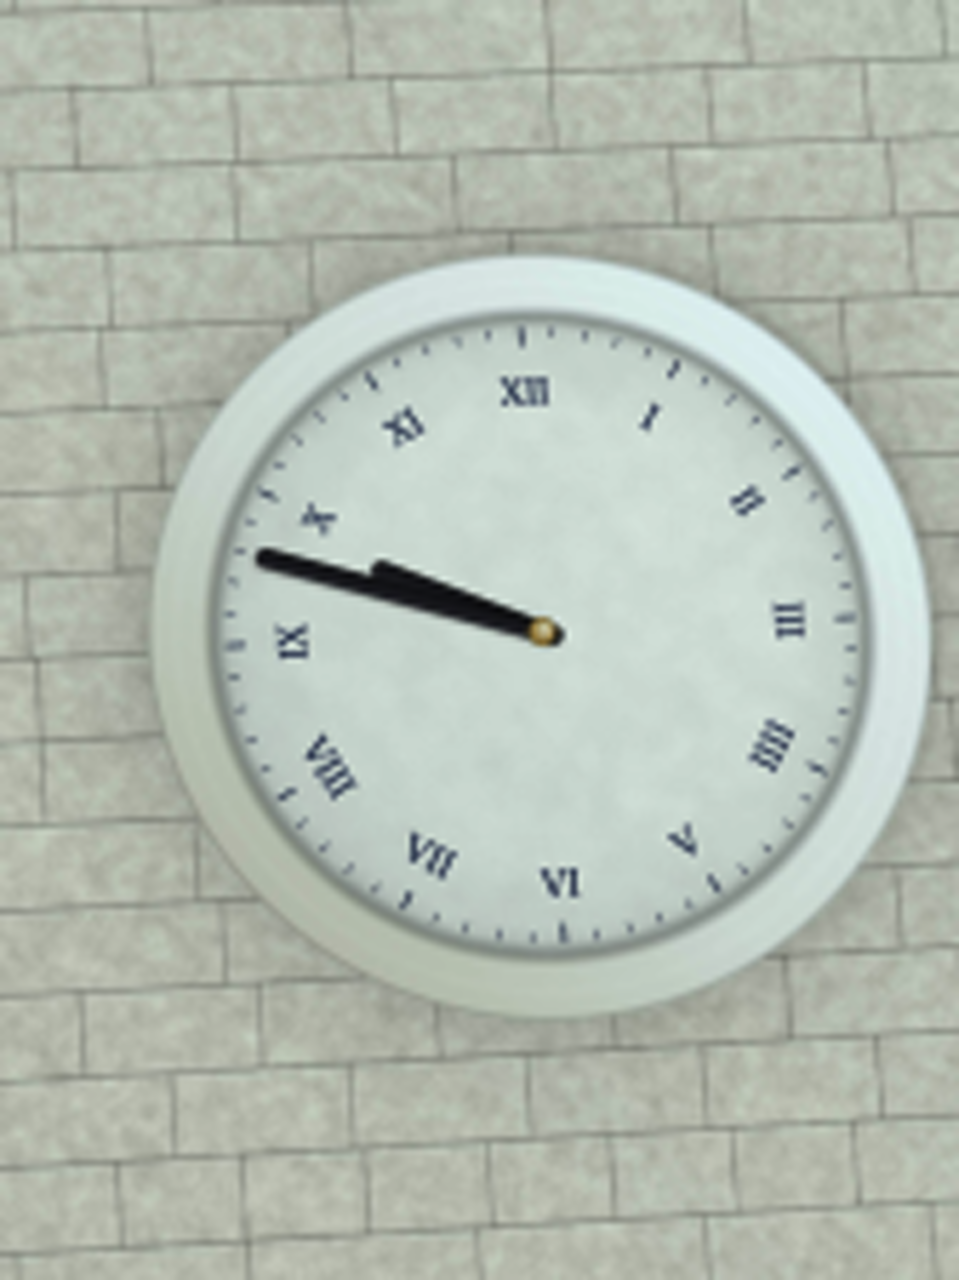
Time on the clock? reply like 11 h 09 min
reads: 9 h 48 min
